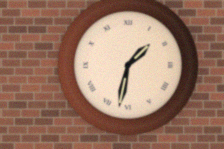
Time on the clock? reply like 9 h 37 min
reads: 1 h 32 min
